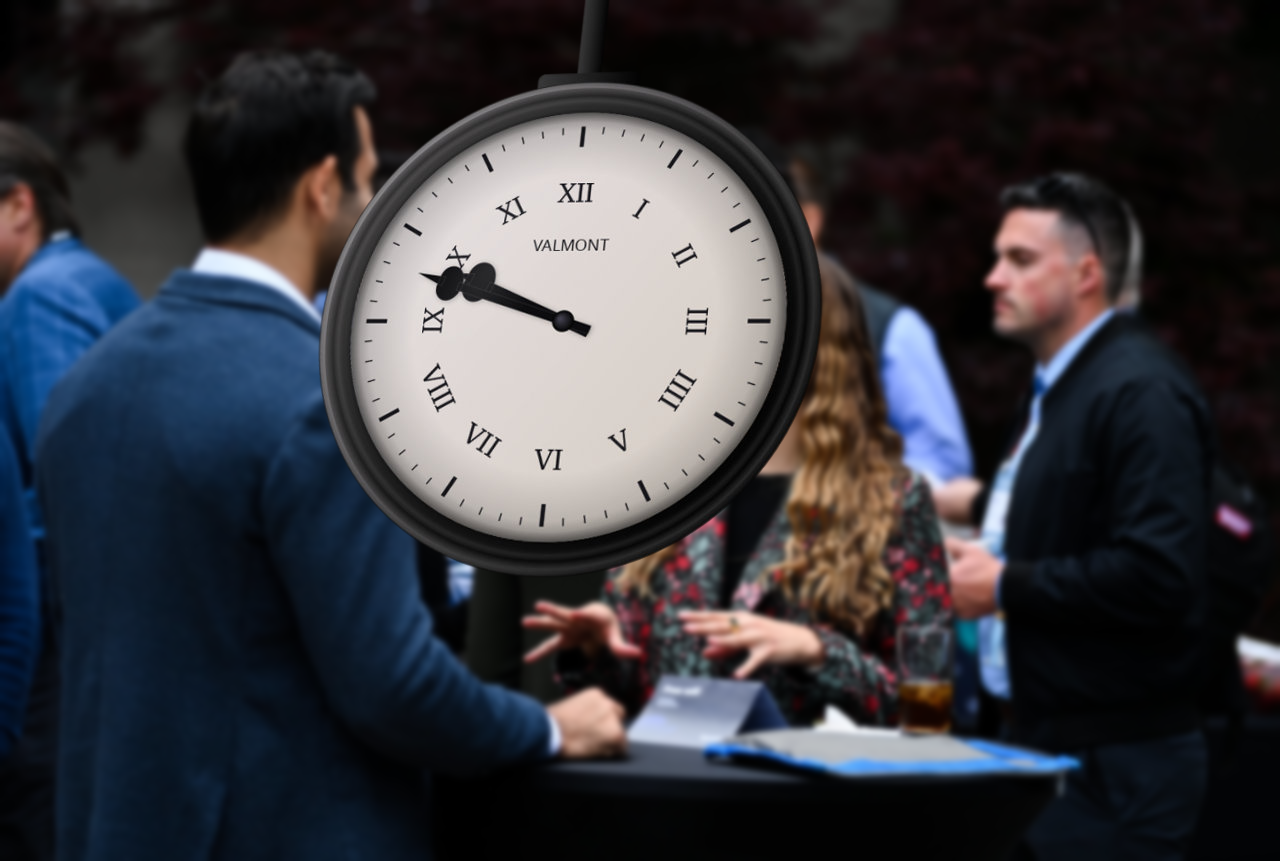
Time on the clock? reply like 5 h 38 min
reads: 9 h 48 min
